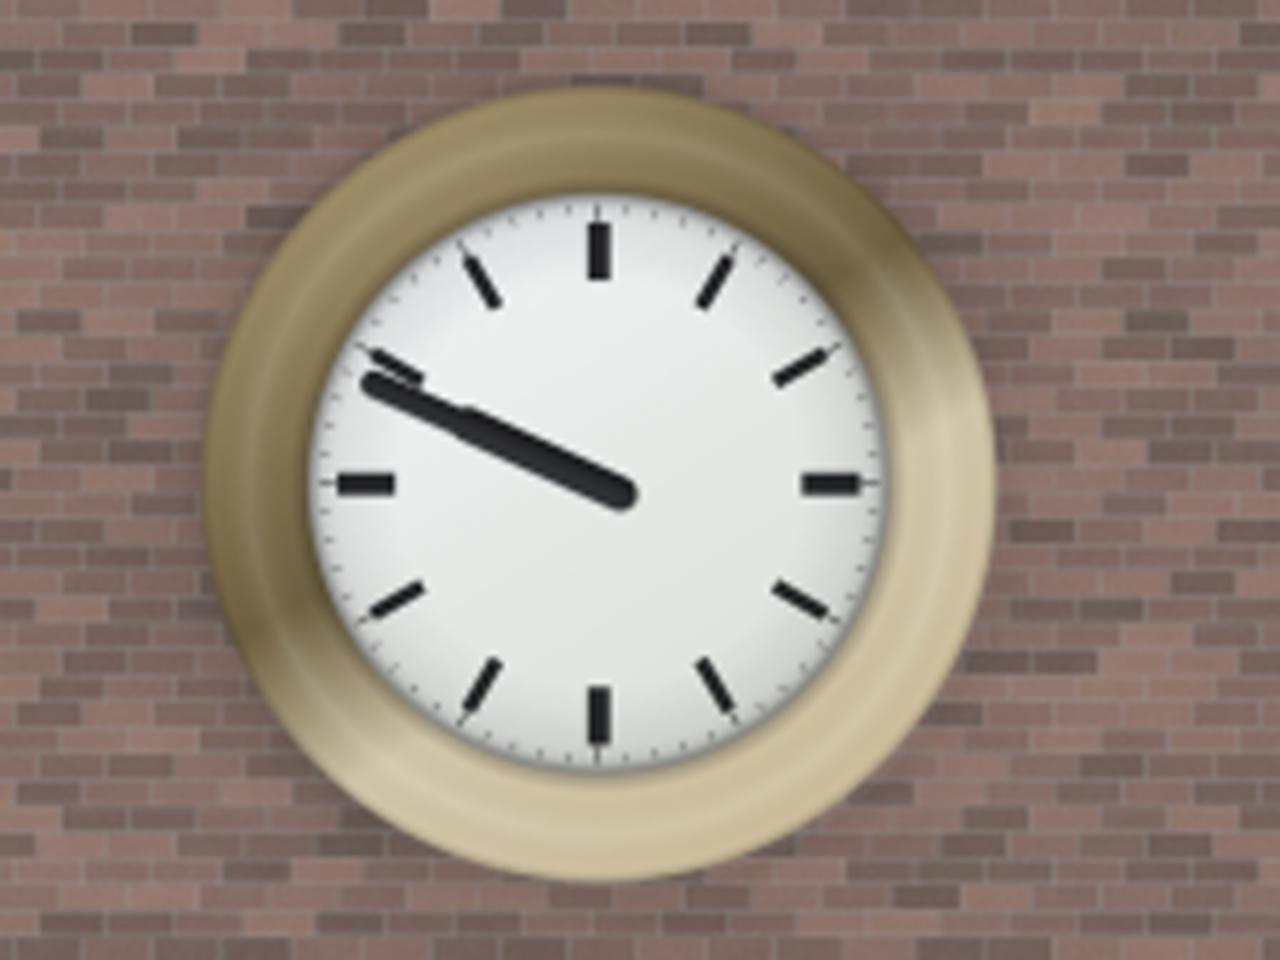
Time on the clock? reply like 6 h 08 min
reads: 9 h 49 min
